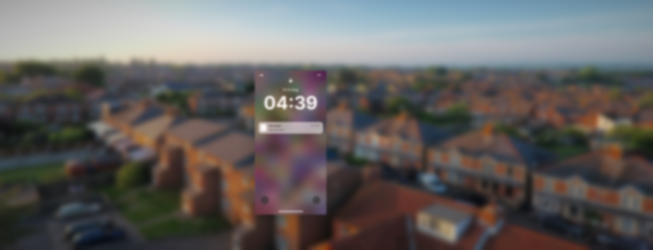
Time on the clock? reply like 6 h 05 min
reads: 4 h 39 min
